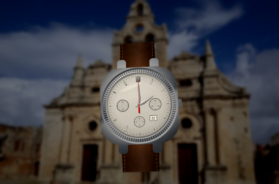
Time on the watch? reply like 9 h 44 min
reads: 2 h 00 min
